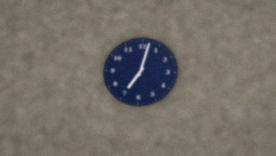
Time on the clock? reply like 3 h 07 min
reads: 7 h 02 min
